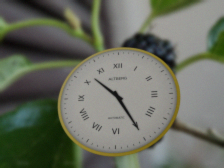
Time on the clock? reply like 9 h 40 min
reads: 10 h 25 min
